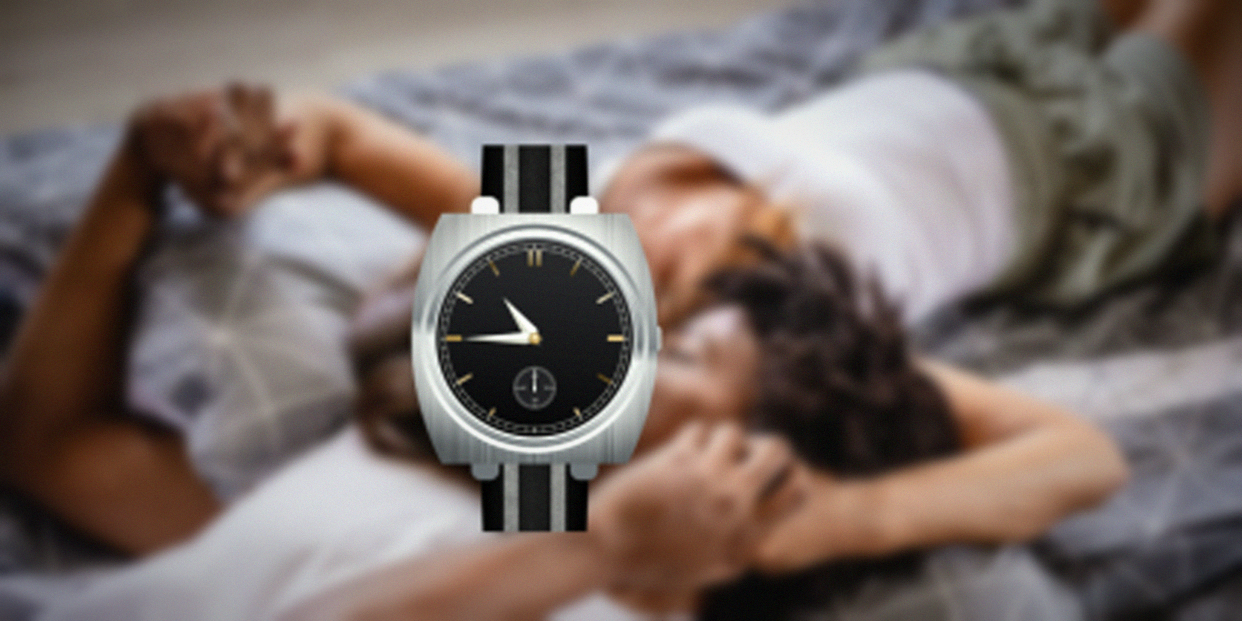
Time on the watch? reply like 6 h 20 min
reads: 10 h 45 min
